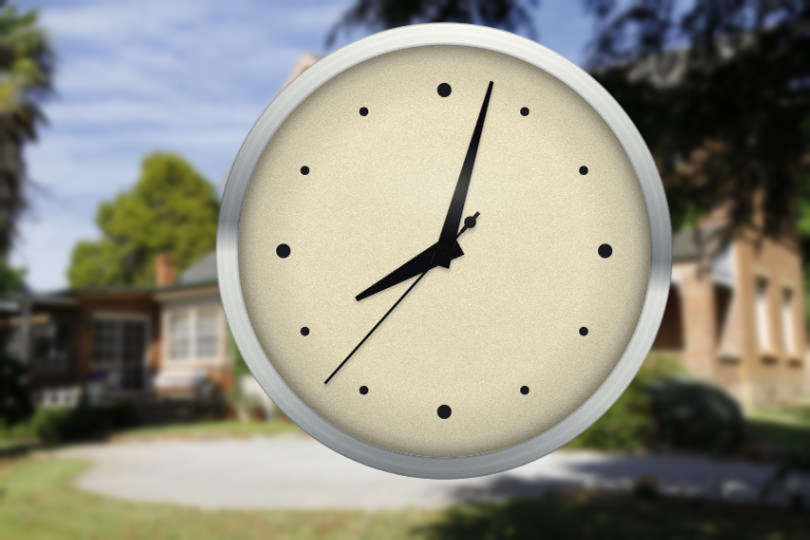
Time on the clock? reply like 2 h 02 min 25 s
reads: 8 h 02 min 37 s
